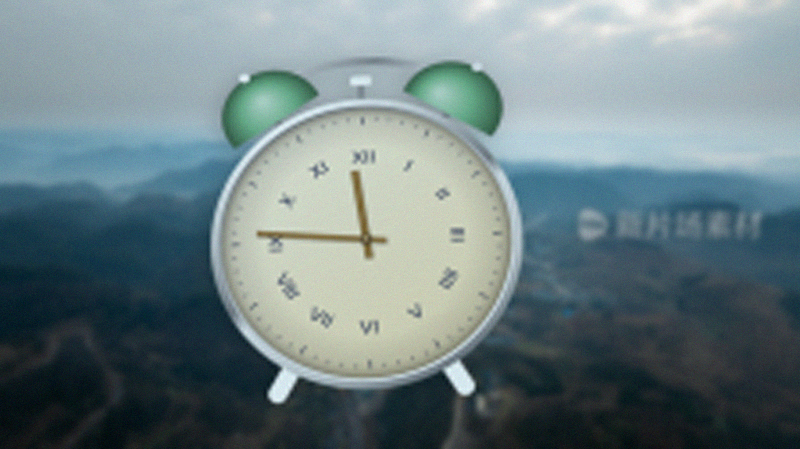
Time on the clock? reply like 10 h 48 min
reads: 11 h 46 min
